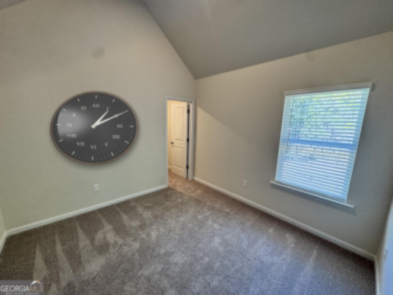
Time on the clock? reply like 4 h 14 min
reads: 1 h 10 min
